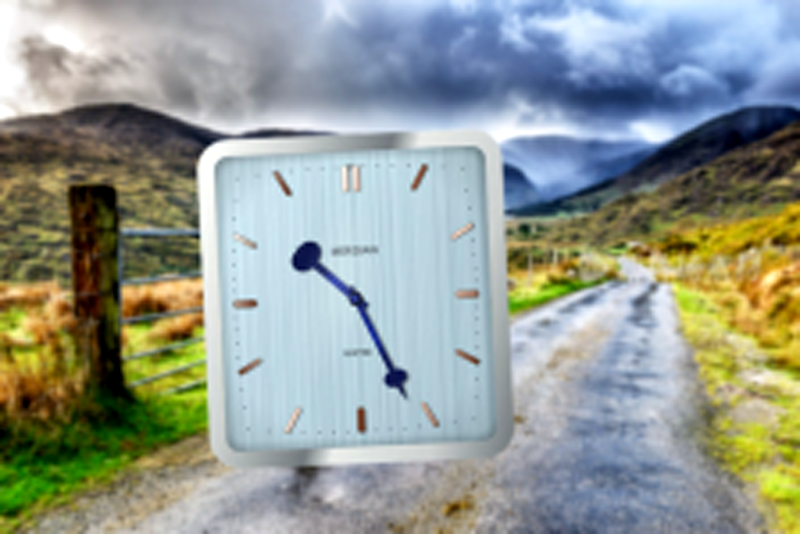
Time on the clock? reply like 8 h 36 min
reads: 10 h 26 min
